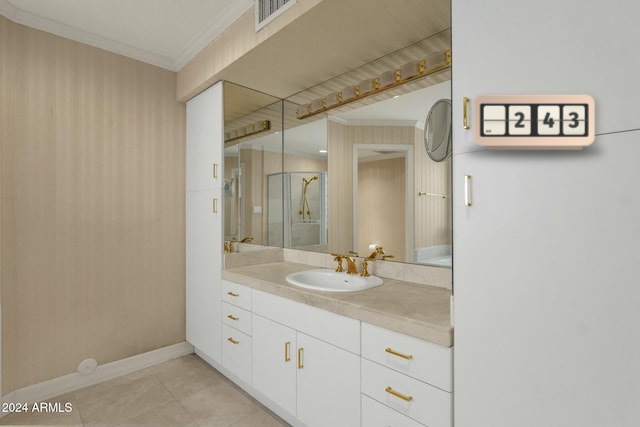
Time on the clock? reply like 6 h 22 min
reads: 2 h 43 min
